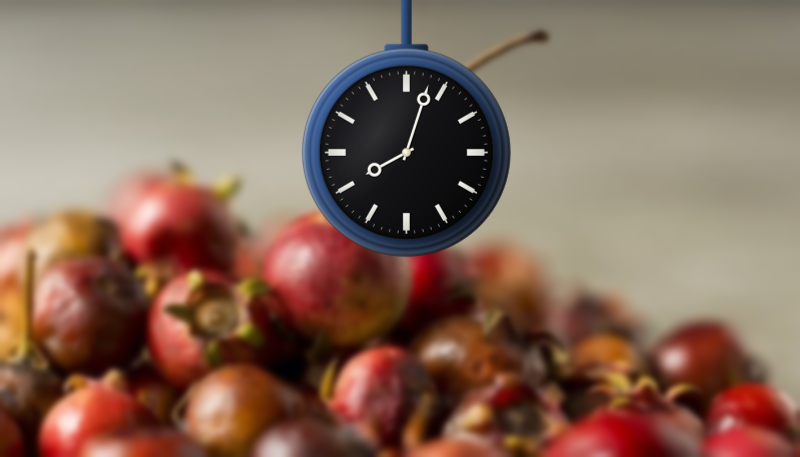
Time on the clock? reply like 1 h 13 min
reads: 8 h 03 min
